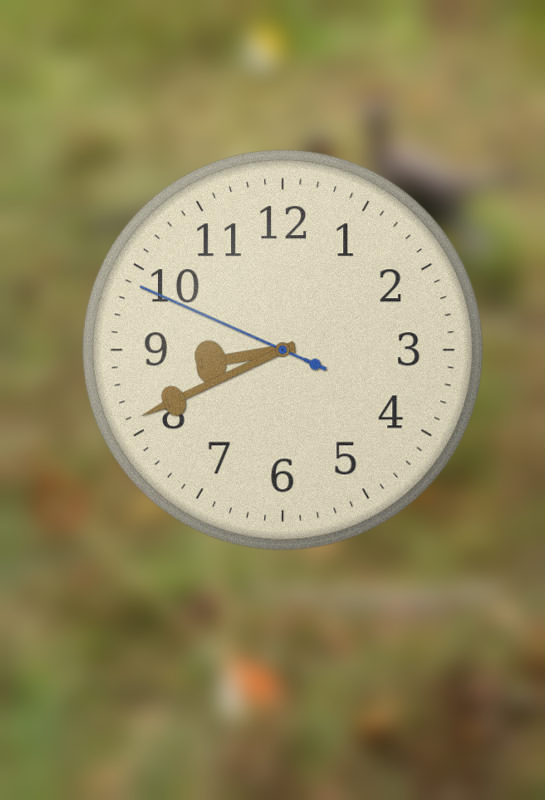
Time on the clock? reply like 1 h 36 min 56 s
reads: 8 h 40 min 49 s
